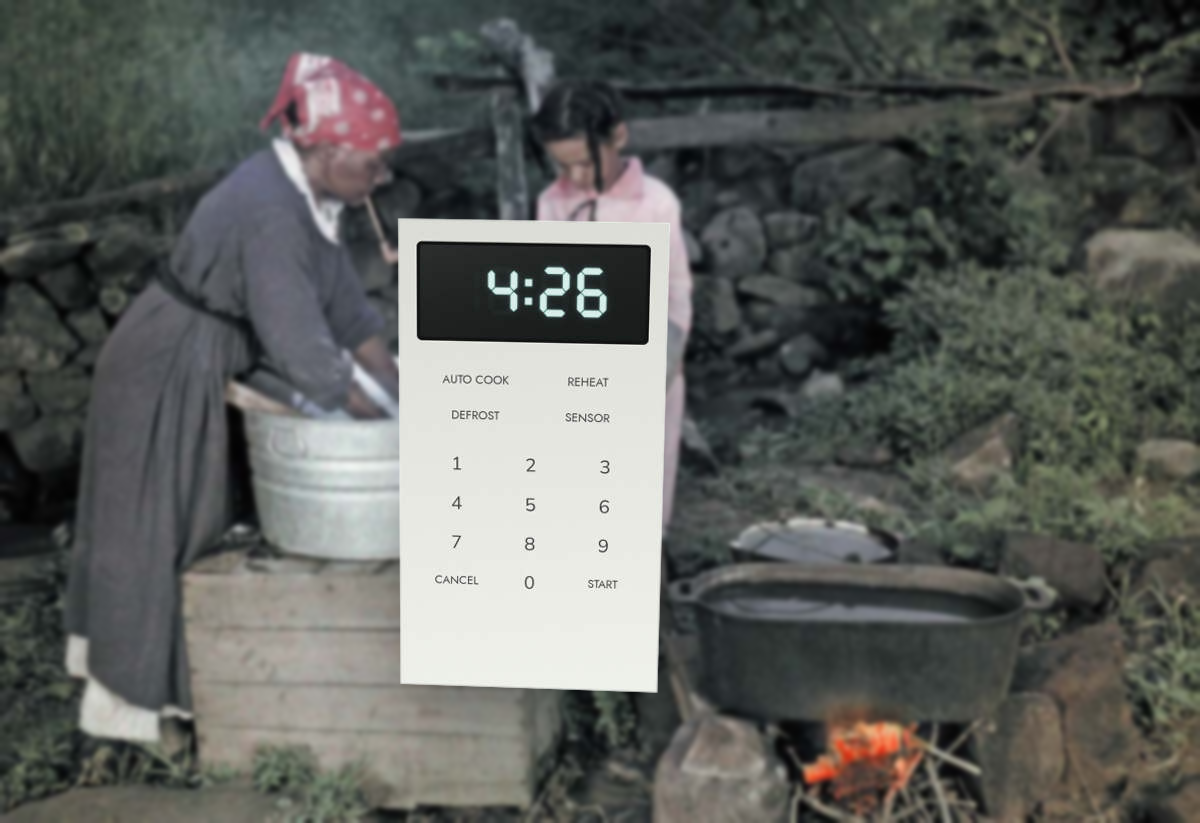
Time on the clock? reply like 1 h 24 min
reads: 4 h 26 min
